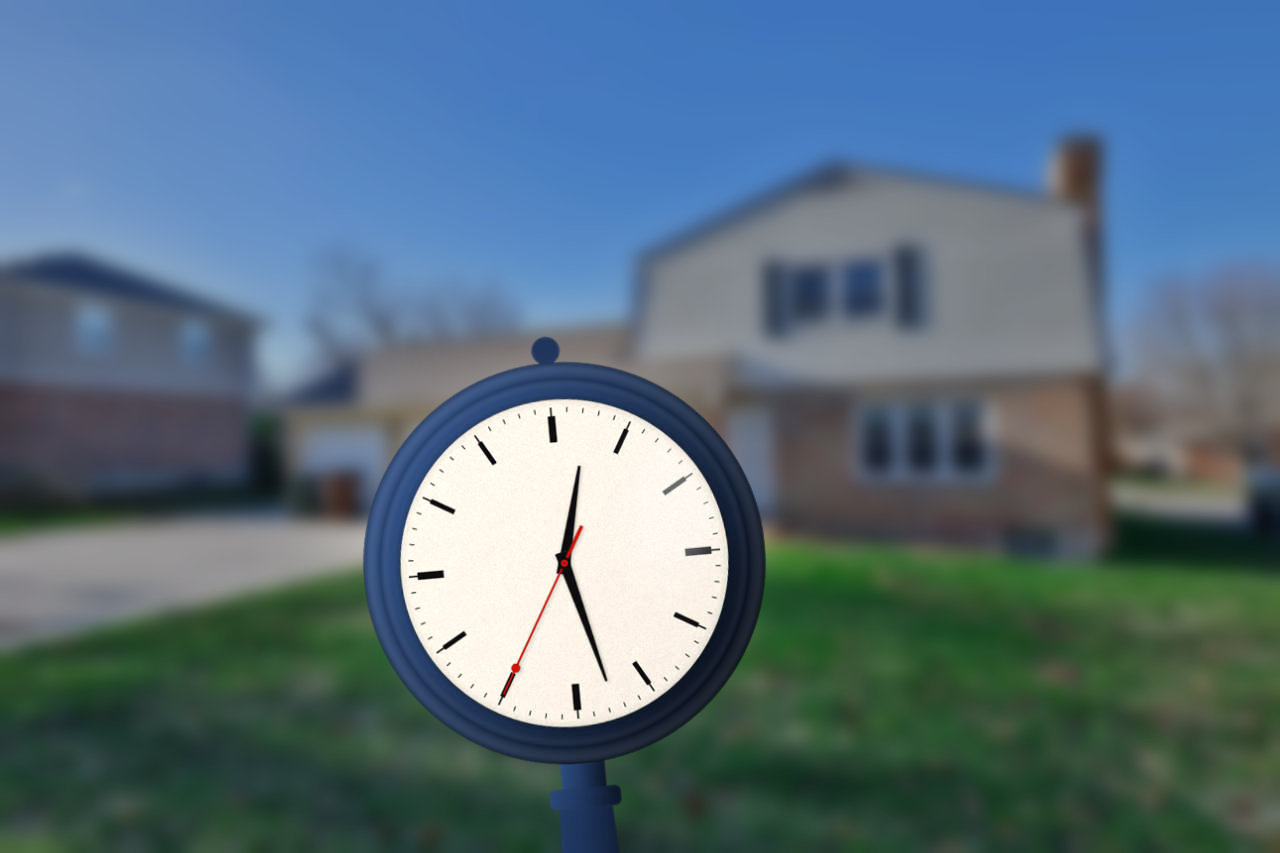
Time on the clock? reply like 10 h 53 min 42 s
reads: 12 h 27 min 35 s
